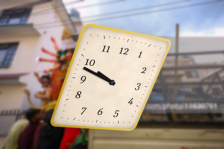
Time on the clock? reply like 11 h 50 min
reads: 9 h 48 min
